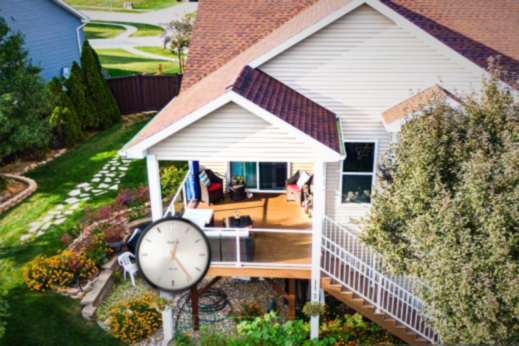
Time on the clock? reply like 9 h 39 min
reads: 12 h 24 min
